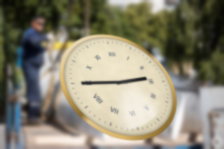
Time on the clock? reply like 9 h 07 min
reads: 2 h 45 min
